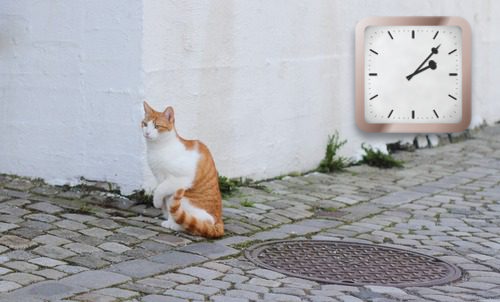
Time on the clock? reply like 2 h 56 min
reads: 2 h 07 min
